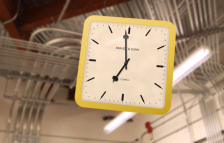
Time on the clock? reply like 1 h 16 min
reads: 6 h 59 min
